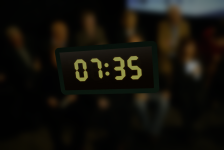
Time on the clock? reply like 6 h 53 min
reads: 7 h 35 min
